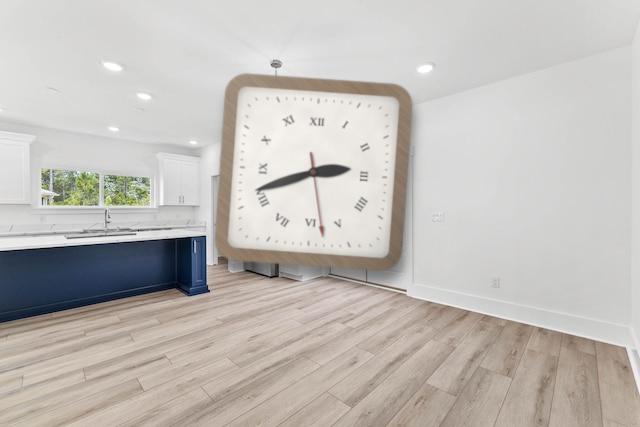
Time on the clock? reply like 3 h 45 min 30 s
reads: 2 h 41 min 28 s
